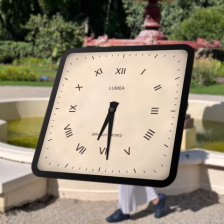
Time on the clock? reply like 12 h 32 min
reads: 6 h 29 min
